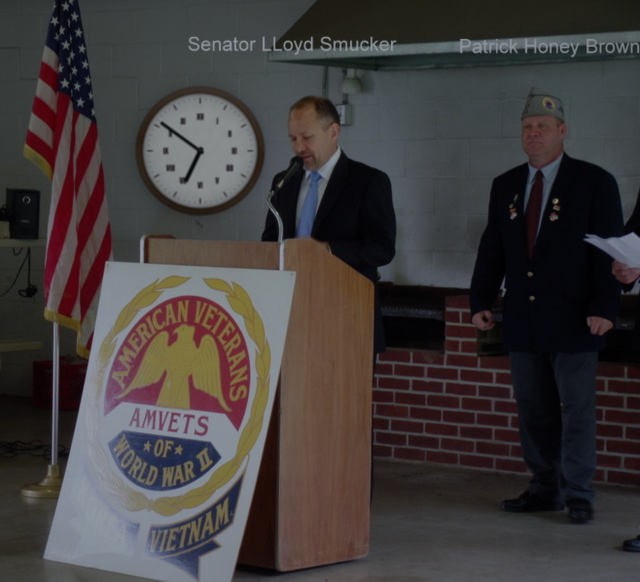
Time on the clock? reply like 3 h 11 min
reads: 6 h 51 min
